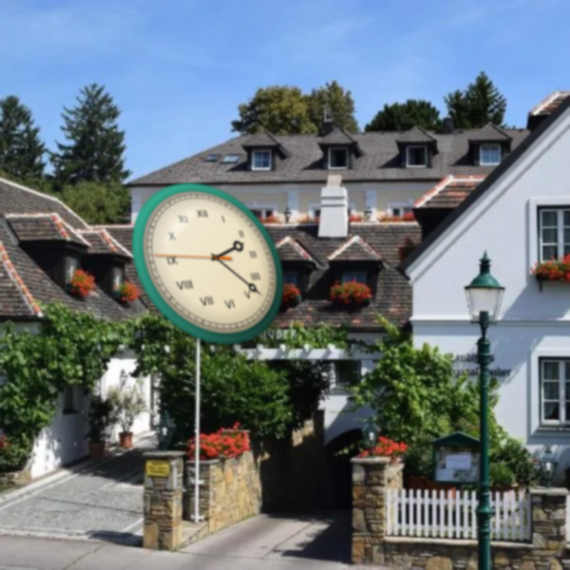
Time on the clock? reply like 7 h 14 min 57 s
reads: 2 h 22 min 46 s
